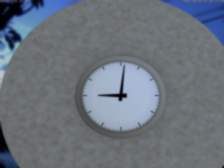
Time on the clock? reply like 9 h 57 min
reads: 9 h 01 min
